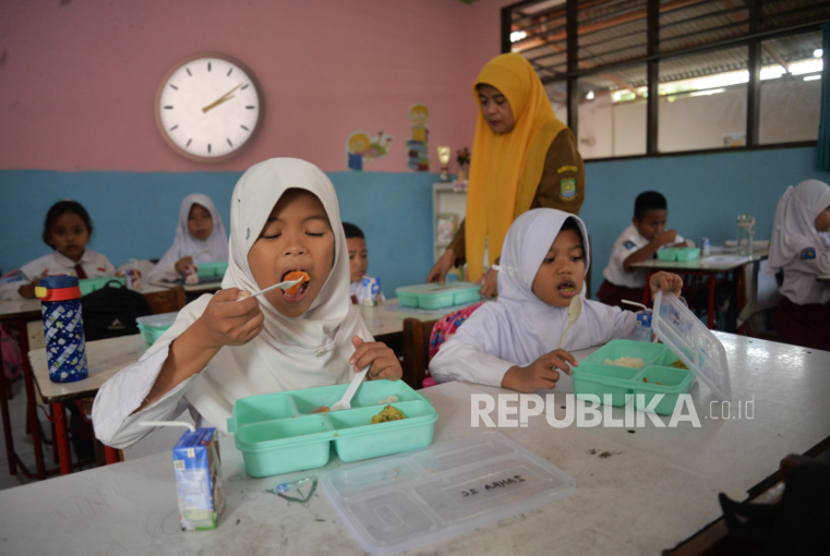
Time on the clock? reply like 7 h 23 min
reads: 2 h 09 min
